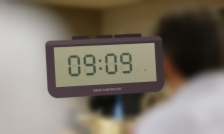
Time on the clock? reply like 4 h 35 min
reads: 9 h 09 min
